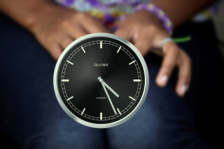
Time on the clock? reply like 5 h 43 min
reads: 4 h 26 min
